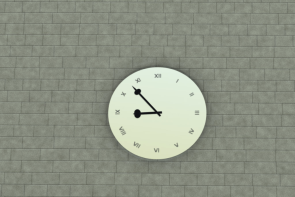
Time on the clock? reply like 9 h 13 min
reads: 8 h 53 min
